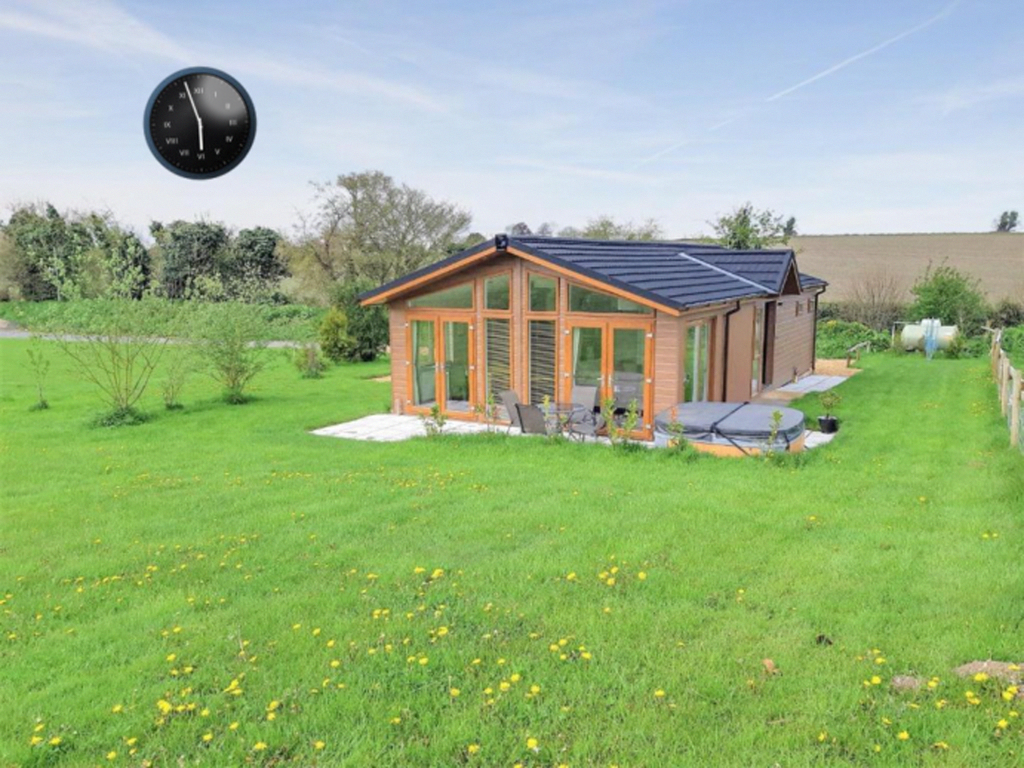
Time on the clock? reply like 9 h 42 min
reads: 5 h 57 min
